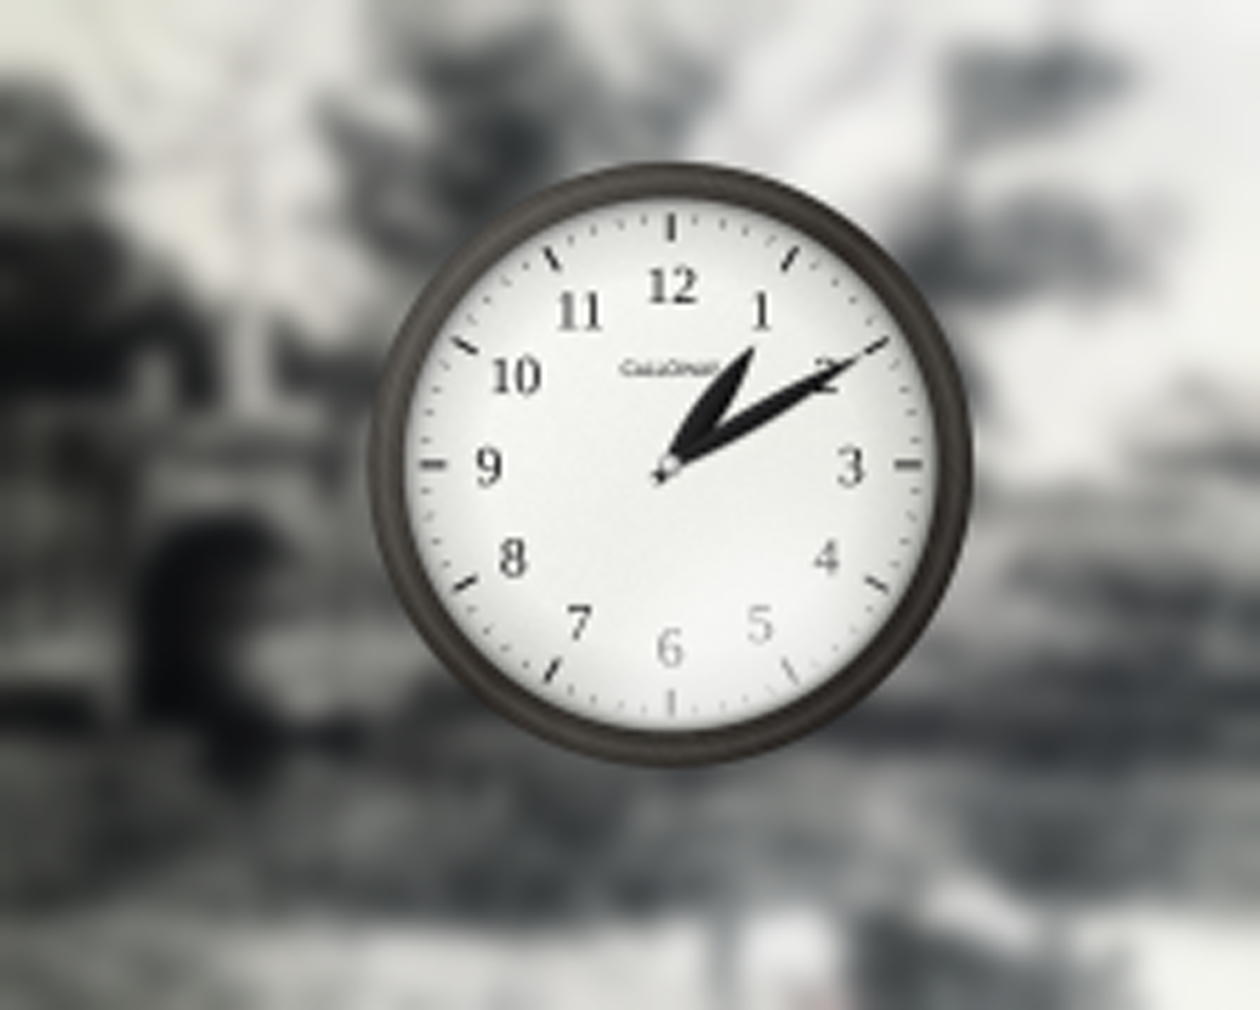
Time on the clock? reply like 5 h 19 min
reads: 1 h 10 min
